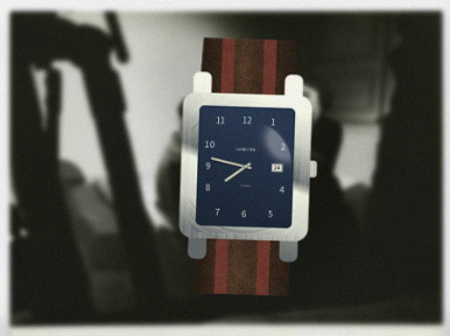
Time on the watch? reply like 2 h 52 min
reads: 7 h 47 min
